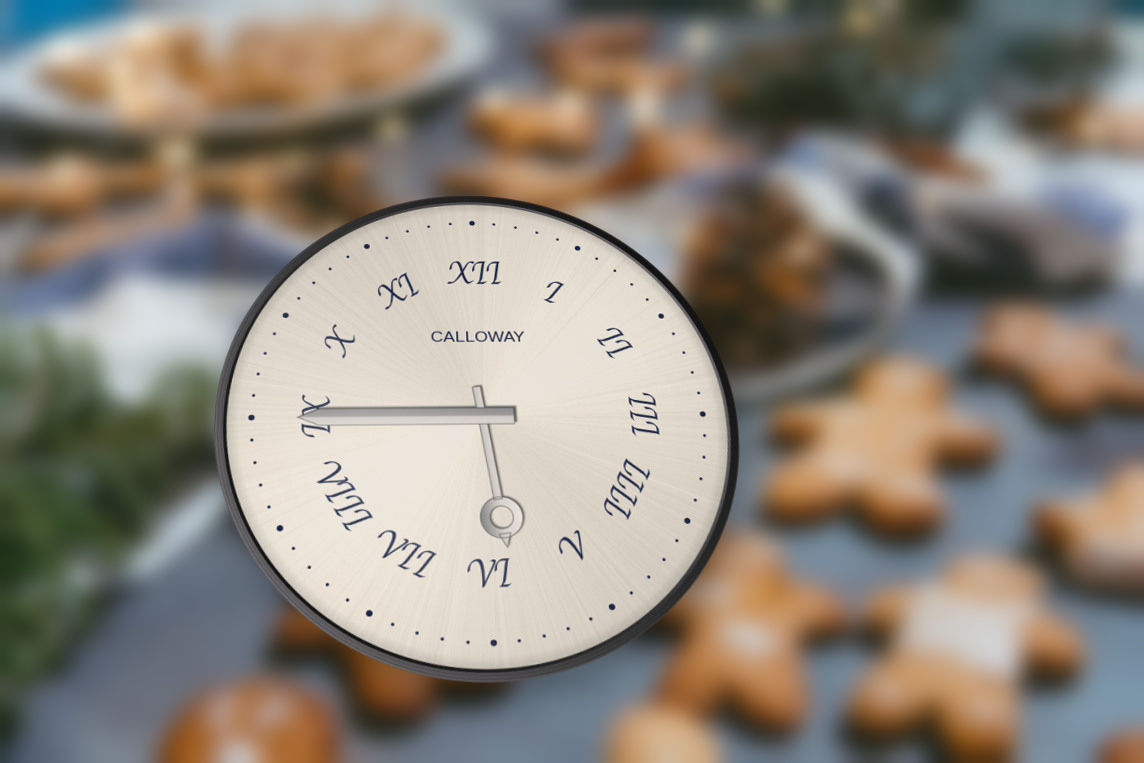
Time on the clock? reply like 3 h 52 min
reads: 5 h 45 min
